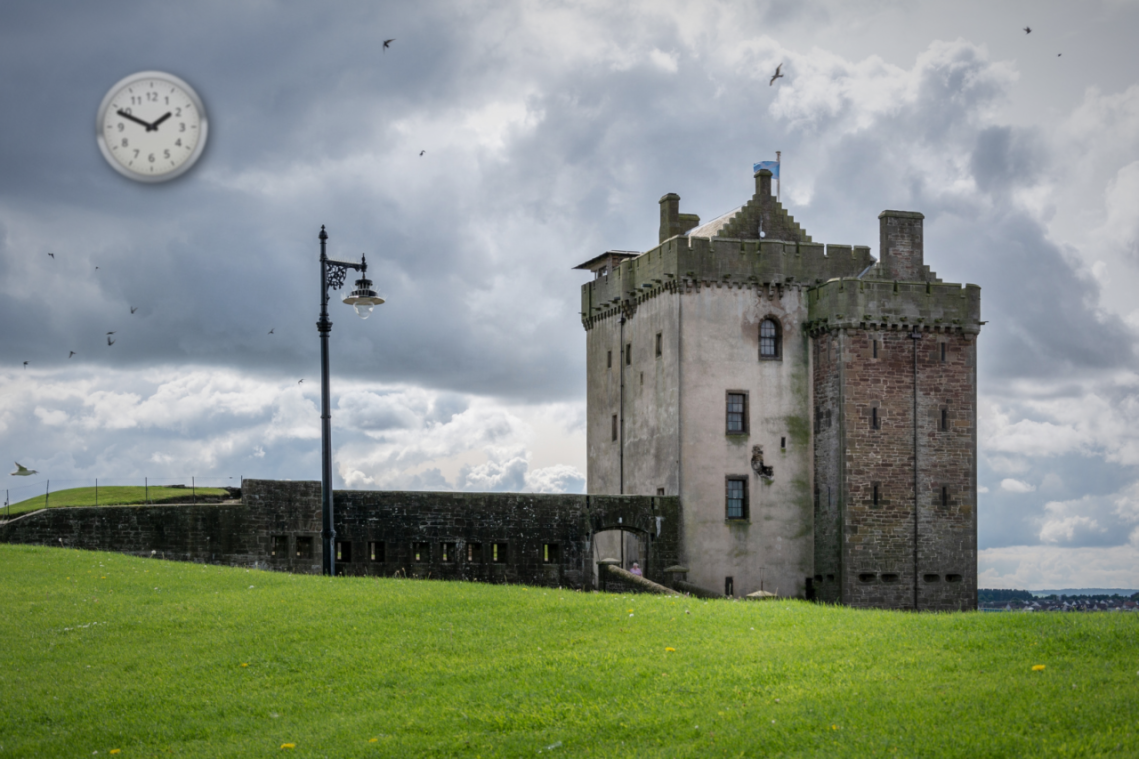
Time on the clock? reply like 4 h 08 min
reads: 1 h 49 min
